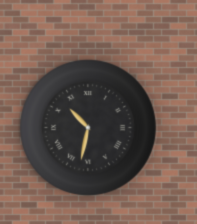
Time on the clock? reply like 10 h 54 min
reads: 10 h 32 min
